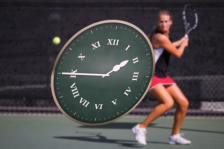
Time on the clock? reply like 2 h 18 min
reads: 1 h 45 min
